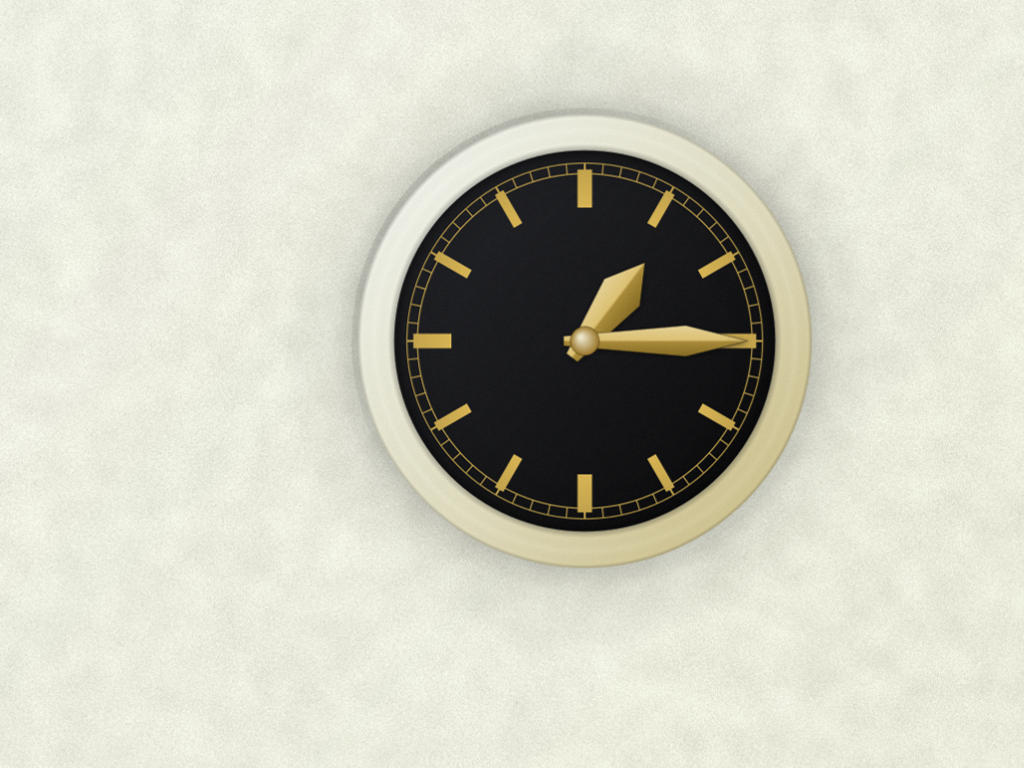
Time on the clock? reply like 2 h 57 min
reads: 1 h 15 min
